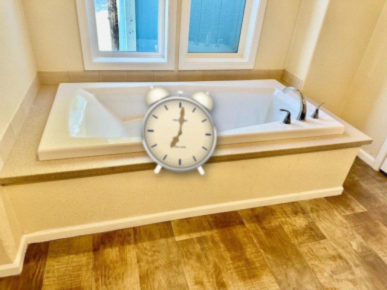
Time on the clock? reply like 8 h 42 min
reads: 7 h 01 min
